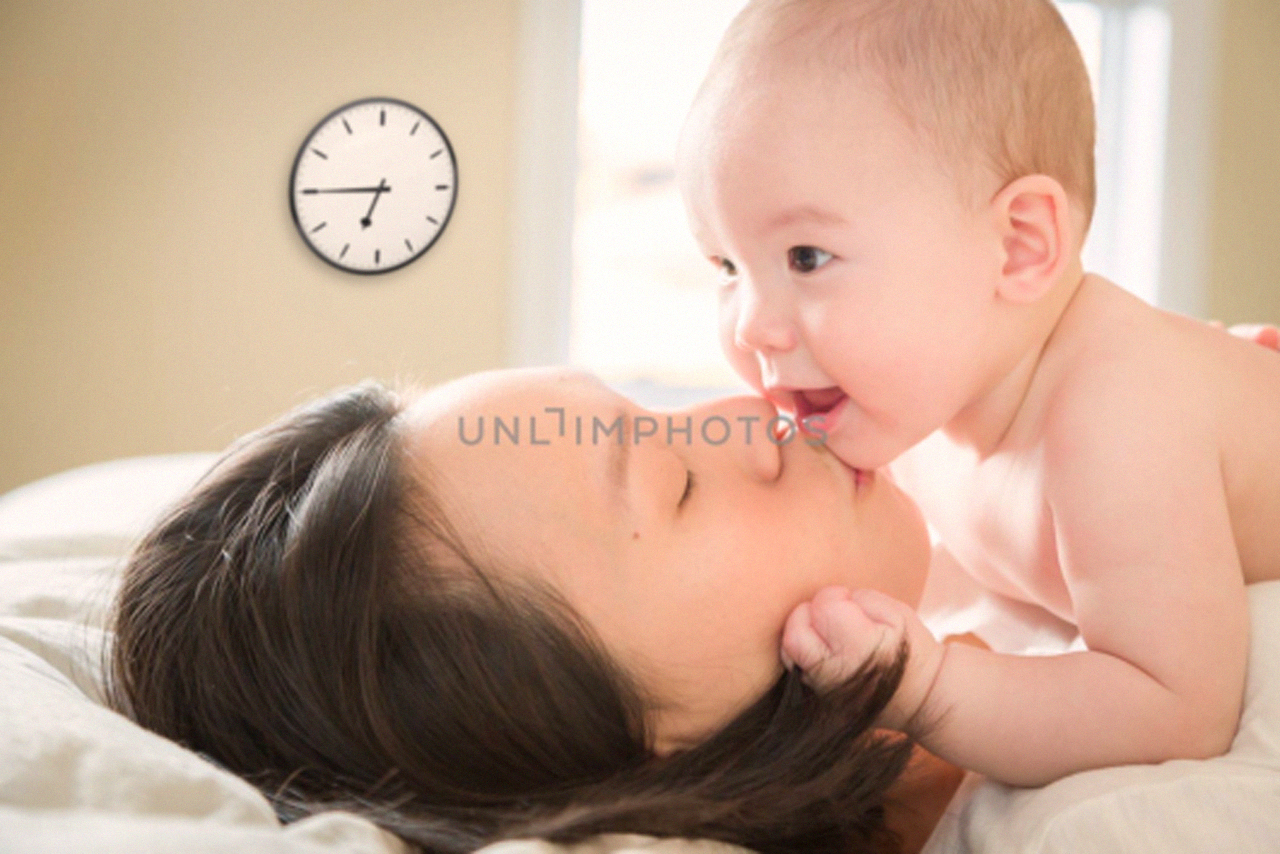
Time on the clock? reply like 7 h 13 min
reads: 6 h 45 min
